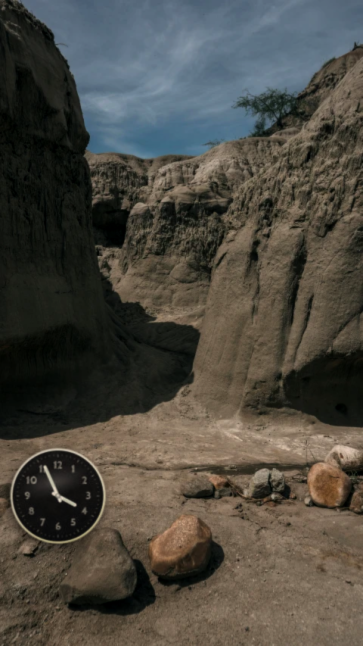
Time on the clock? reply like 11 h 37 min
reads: 3 h 56 min
